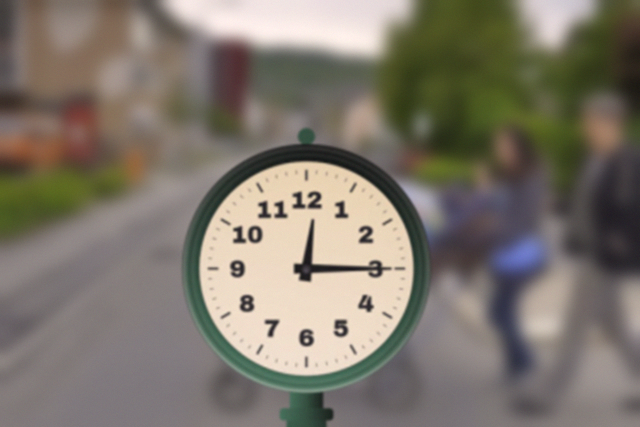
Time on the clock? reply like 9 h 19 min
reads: 12 h 15 min
